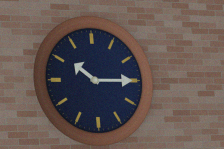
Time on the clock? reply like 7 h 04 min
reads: 10 h 15 min
